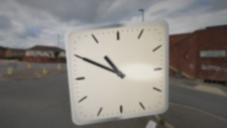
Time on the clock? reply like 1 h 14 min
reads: 10 h 50 min
